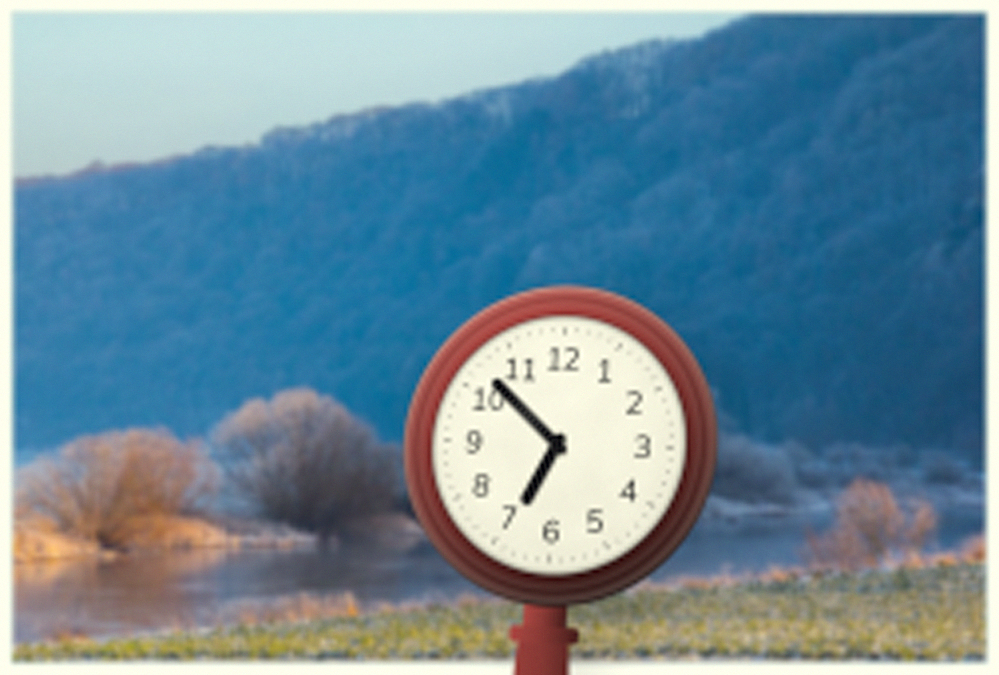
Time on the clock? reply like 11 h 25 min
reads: 6 h 52 min
